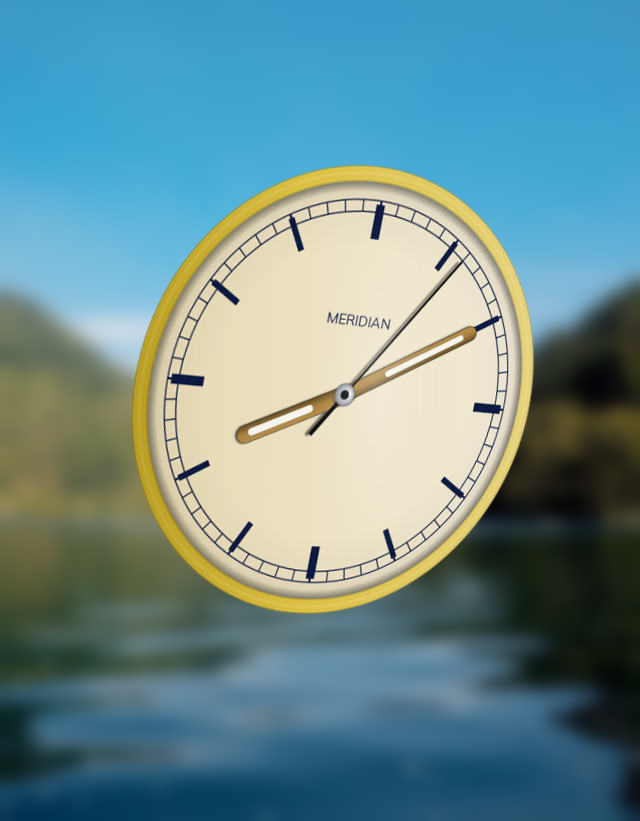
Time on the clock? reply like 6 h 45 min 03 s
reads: 8 h 10 min 06 s
